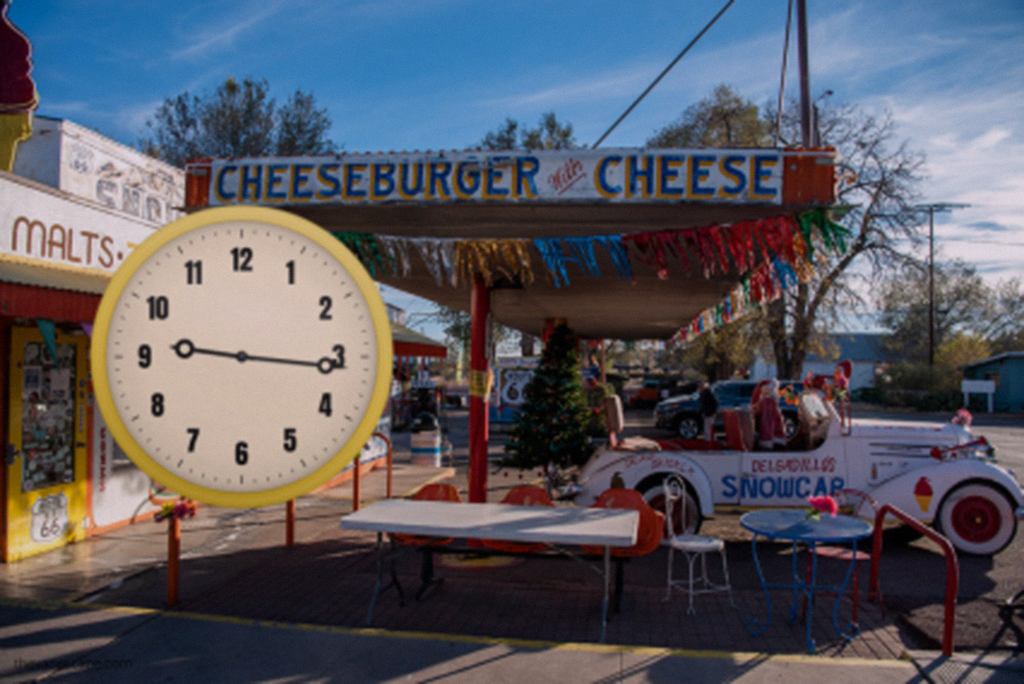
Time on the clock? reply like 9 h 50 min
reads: 9 h 16 min
